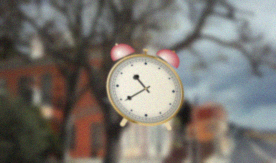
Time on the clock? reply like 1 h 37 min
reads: 10 h 39 min
